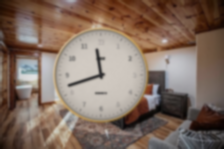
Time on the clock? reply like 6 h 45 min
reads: 11 h 42 min
